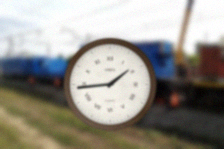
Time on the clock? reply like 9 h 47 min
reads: 1 h 44 min
